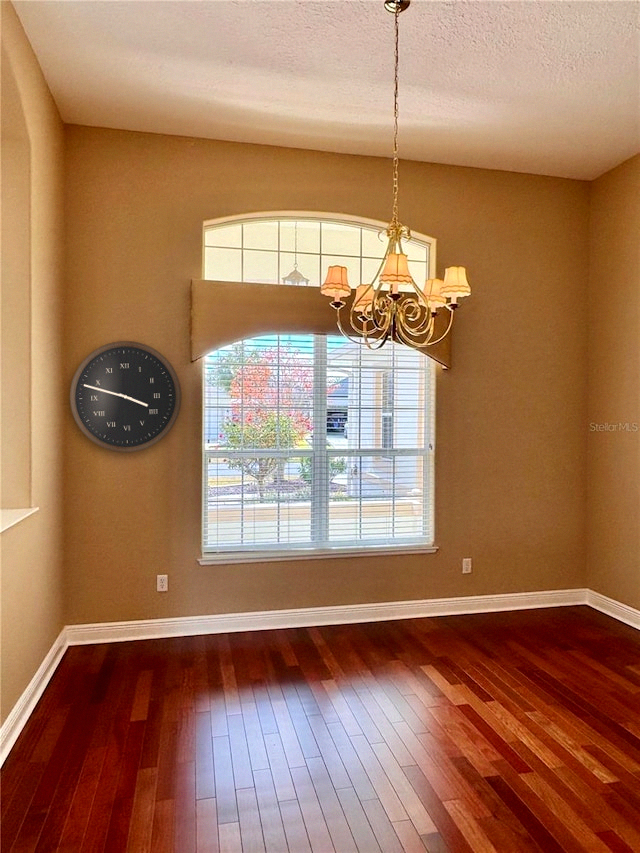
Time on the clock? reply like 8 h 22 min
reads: 3 h 48 min
